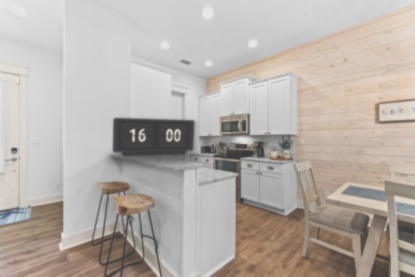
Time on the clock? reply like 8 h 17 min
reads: 16 h 00 min
